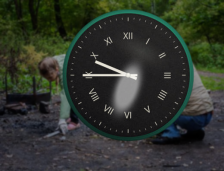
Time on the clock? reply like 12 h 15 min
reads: 9 h 45 min
